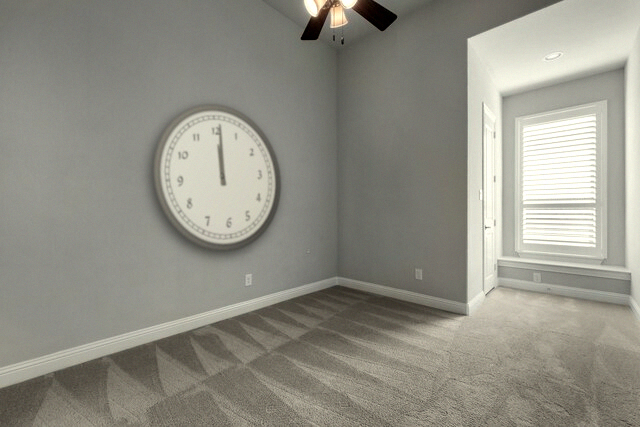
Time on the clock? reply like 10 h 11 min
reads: 12 h 01 min
